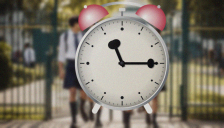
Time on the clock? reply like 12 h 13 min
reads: 11 h 15 min
